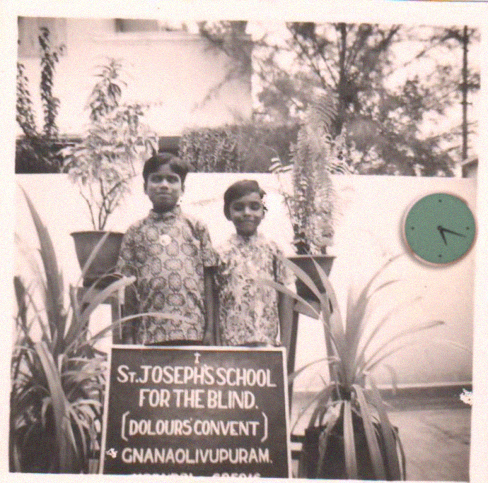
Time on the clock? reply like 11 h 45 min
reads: 5 h 18 min
